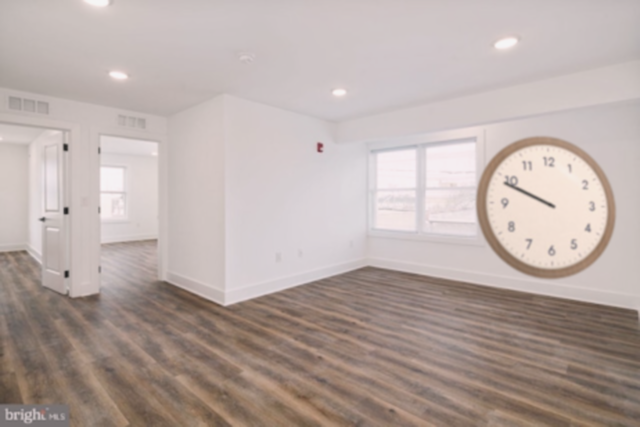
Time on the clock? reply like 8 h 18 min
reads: 9 h 49 min
